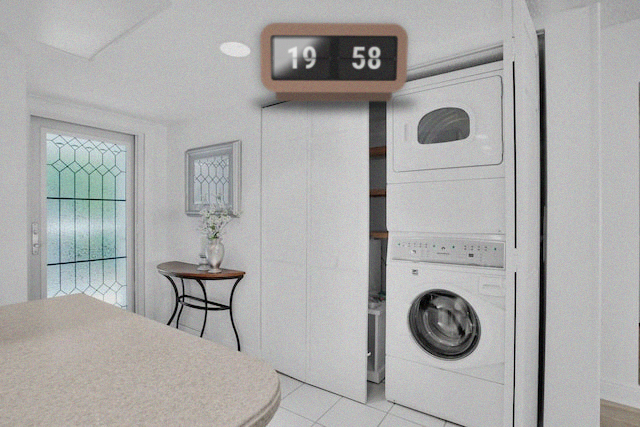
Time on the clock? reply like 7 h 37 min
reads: 19 h 58 min
